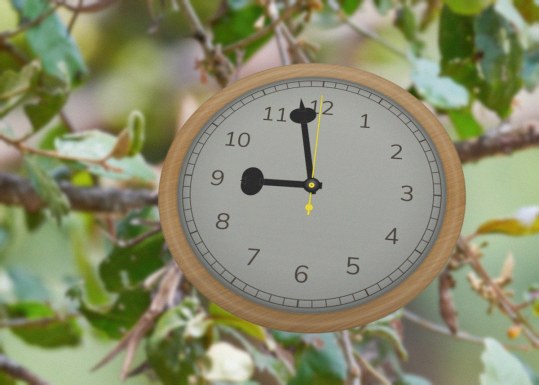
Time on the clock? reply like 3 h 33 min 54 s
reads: 8 h 58 min 00 s
